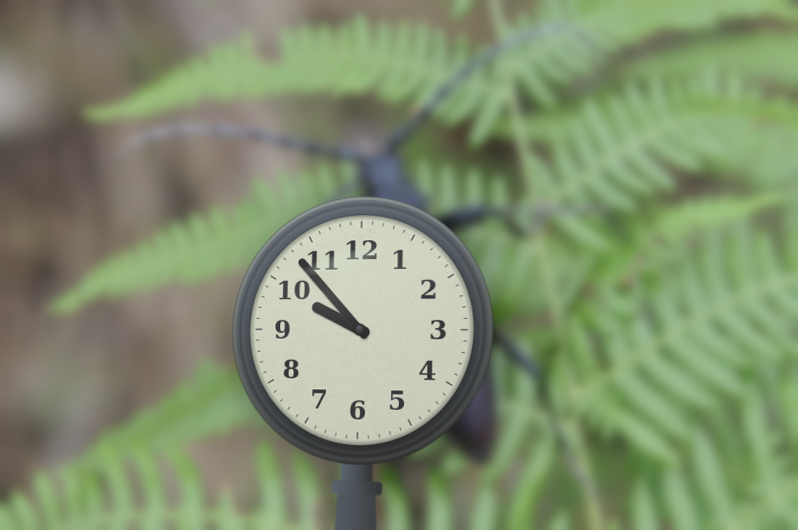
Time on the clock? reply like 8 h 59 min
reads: 9 h 53 min
